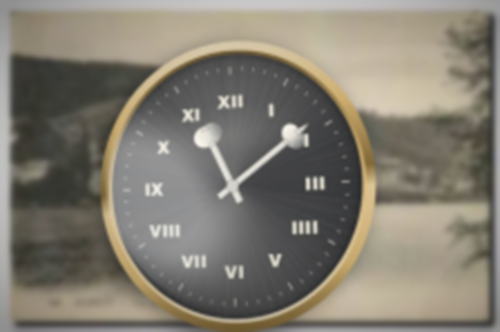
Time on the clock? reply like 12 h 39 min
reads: 11 h 09 min
